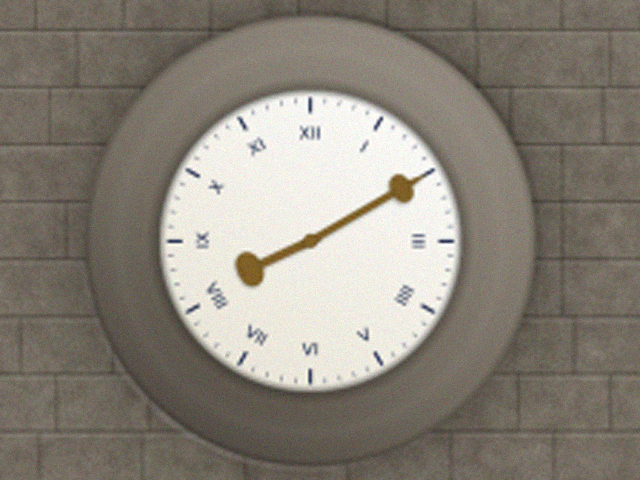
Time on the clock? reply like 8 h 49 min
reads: 8 h 10 min
